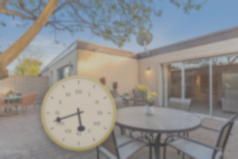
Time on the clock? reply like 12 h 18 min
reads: 5 h 42 min
